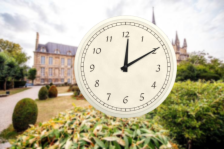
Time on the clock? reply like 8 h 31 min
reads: 12 h 10 min
